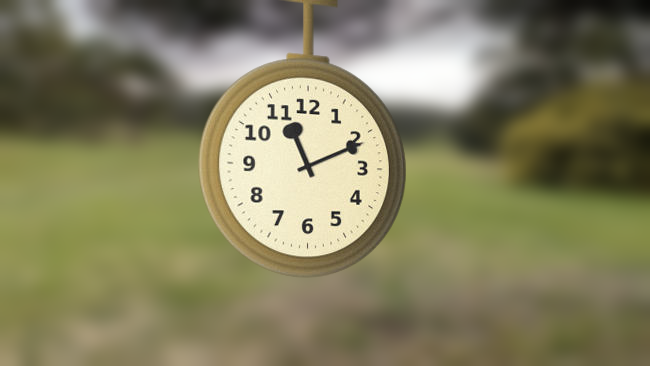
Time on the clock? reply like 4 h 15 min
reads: 11 h 11 min
